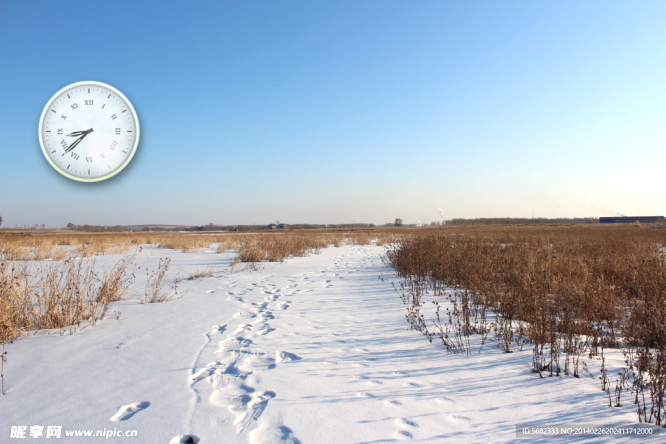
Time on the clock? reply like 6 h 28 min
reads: 8 h 38 min
